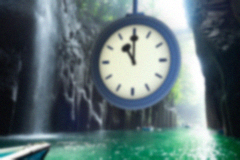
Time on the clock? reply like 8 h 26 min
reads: 11 h 00 min
